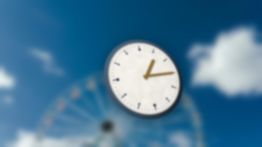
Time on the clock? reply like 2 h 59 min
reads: 1 h 15 min
